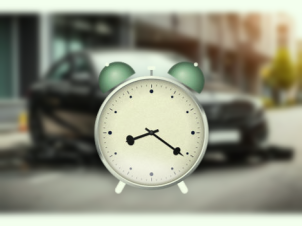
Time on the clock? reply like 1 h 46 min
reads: 8 h 21 min
